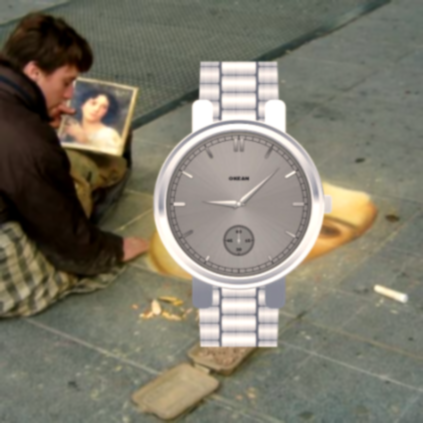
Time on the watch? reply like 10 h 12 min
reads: 9 h 08 min
